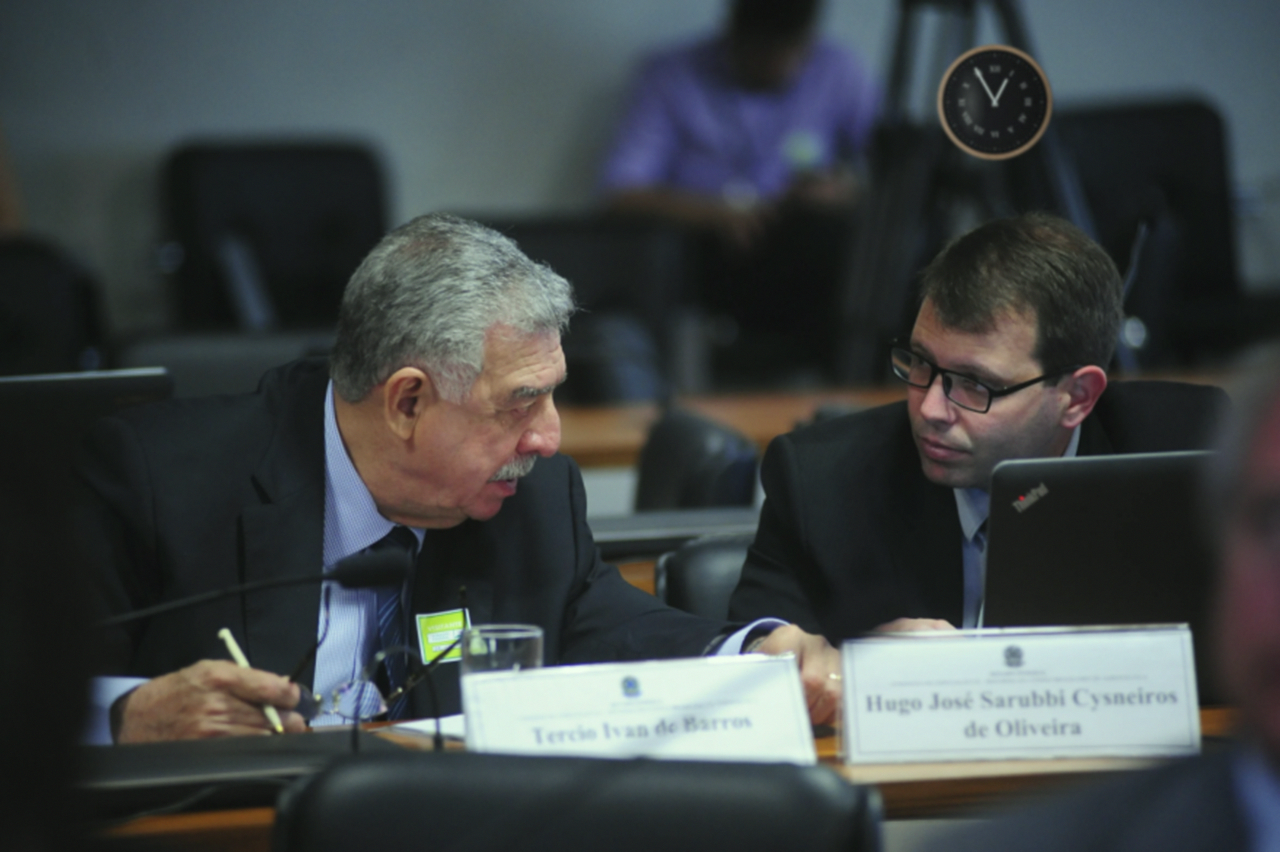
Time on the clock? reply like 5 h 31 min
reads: 12 h 55 min
